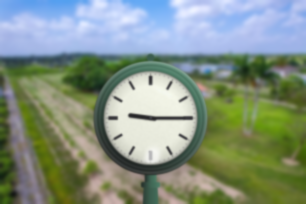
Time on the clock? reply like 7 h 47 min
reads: 9 h 15 min
